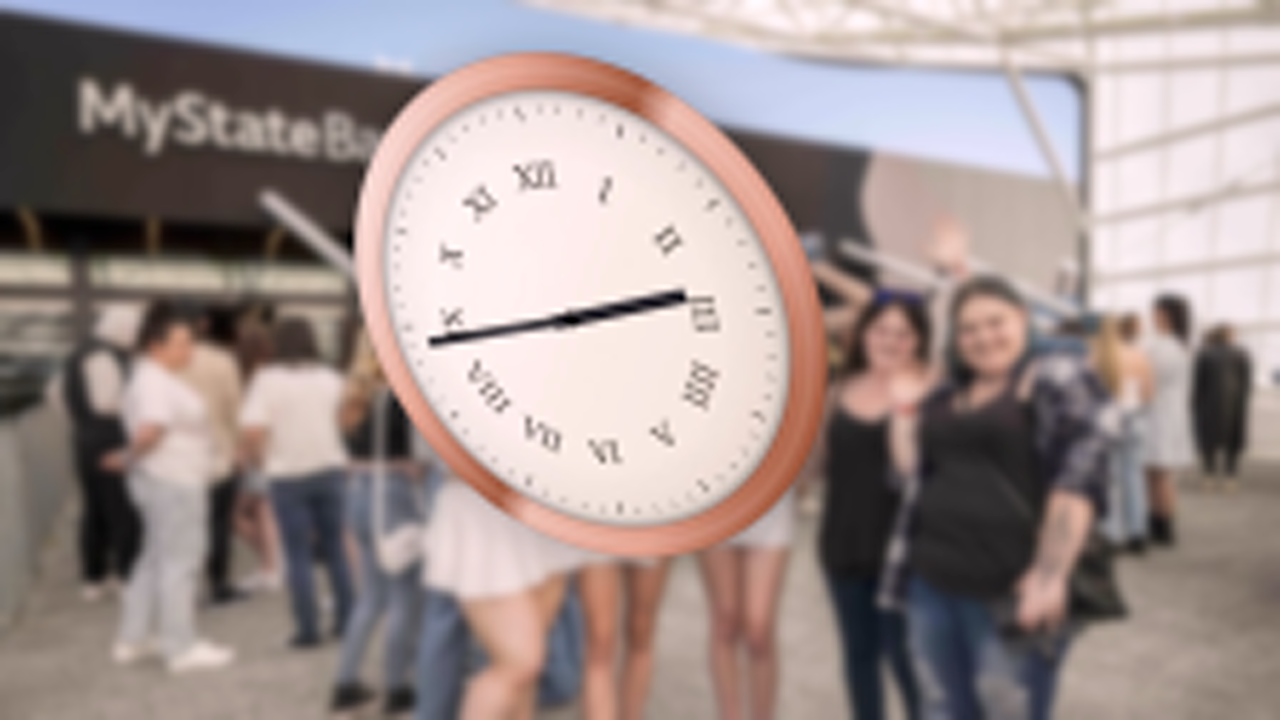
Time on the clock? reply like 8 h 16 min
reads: 2 h 44 min
